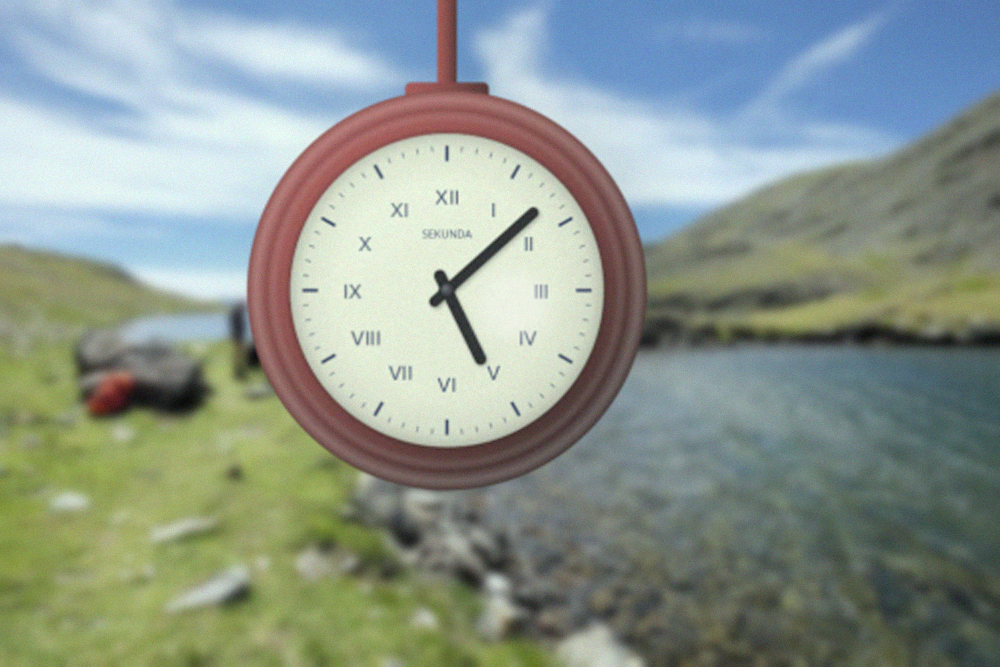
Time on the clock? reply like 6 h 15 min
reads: 5 h 08 min
